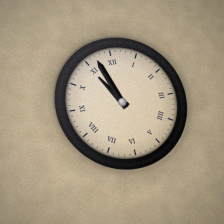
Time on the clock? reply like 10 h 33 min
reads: 10 h 57 min
